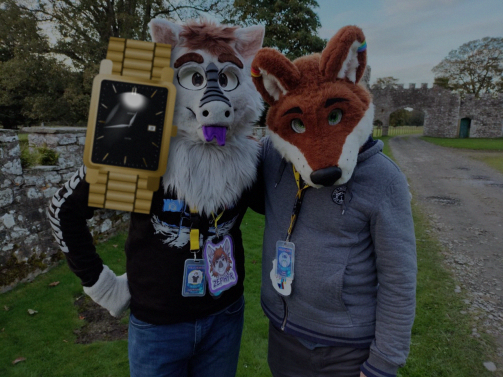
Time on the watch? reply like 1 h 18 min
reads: 12 h 43 min
